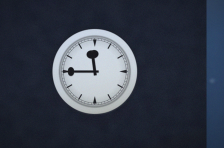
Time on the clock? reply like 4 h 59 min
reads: 11 h 45 min
